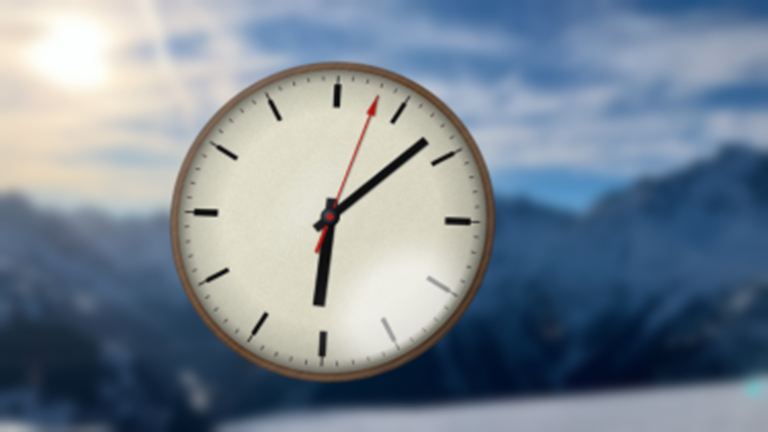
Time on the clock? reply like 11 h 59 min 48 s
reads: 6 h 08 min 03 s
